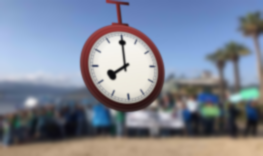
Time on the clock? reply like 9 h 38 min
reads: 8 h 00 min
